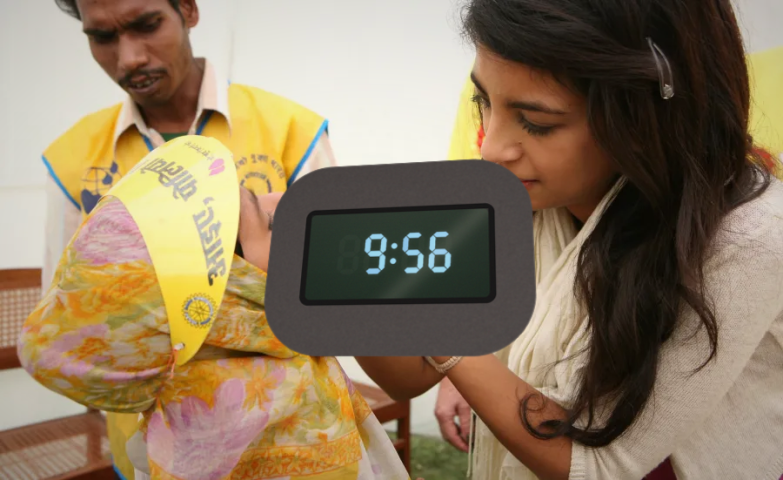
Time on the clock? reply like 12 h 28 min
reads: 9 h 56 min
